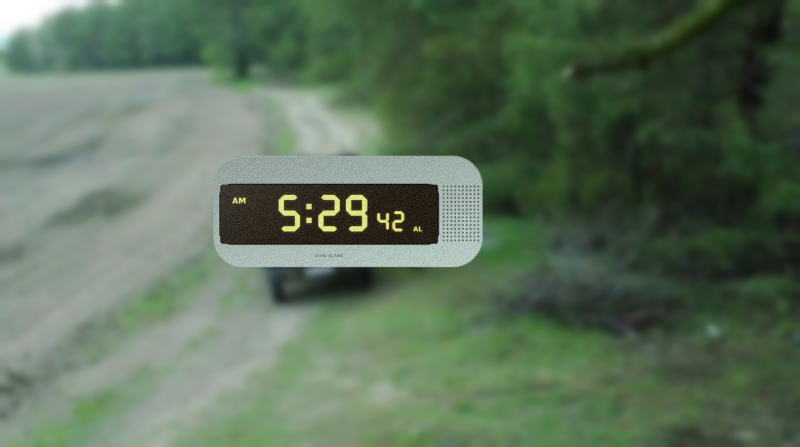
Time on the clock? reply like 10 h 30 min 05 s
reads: 5 h 29 min 42 s
